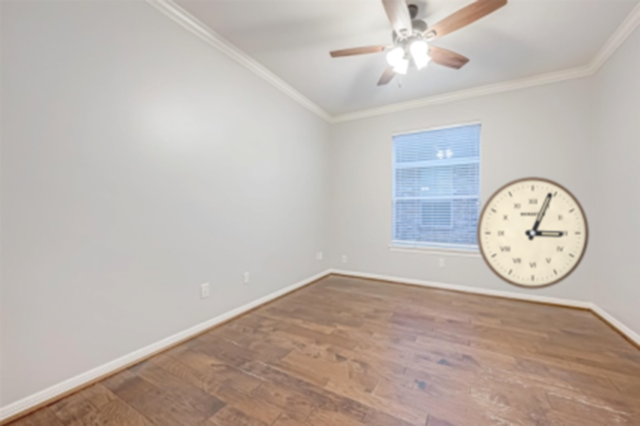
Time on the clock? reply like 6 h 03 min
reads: 3 h 04 min
